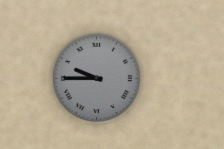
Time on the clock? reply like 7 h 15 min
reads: 9 h 45 min
